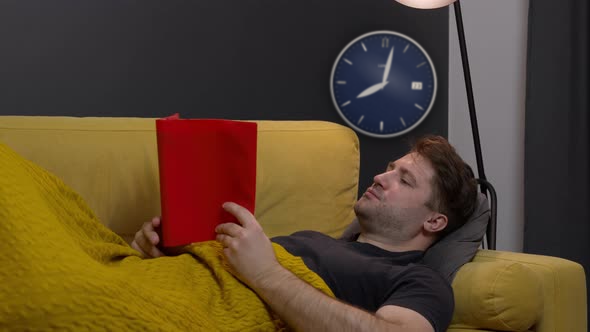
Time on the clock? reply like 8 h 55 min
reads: 8 h 02 min
